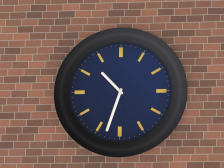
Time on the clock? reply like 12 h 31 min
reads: 10 h 33 min
